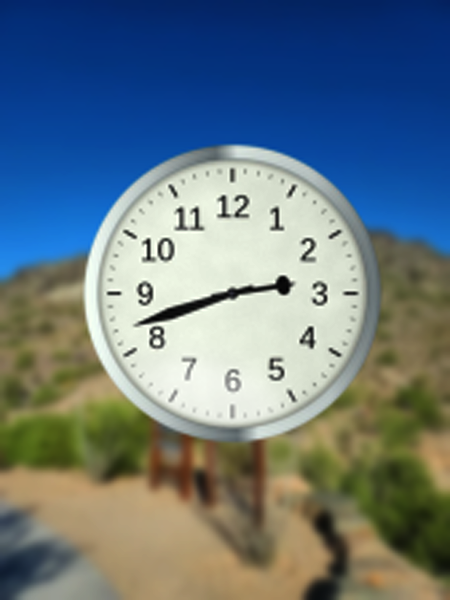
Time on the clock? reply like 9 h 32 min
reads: 2 h 42 min
